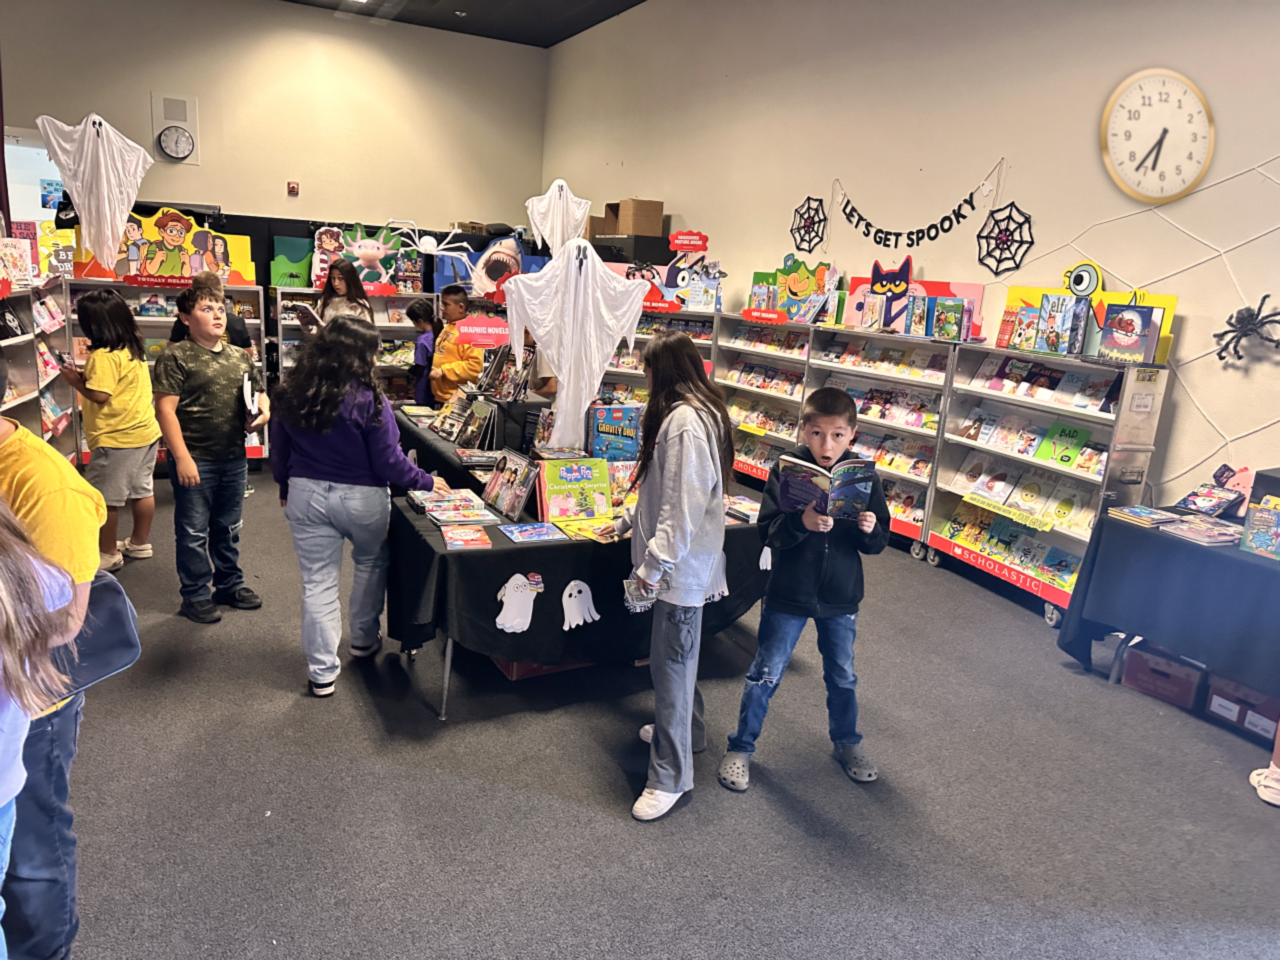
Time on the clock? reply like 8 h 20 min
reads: 6 h 37 min
